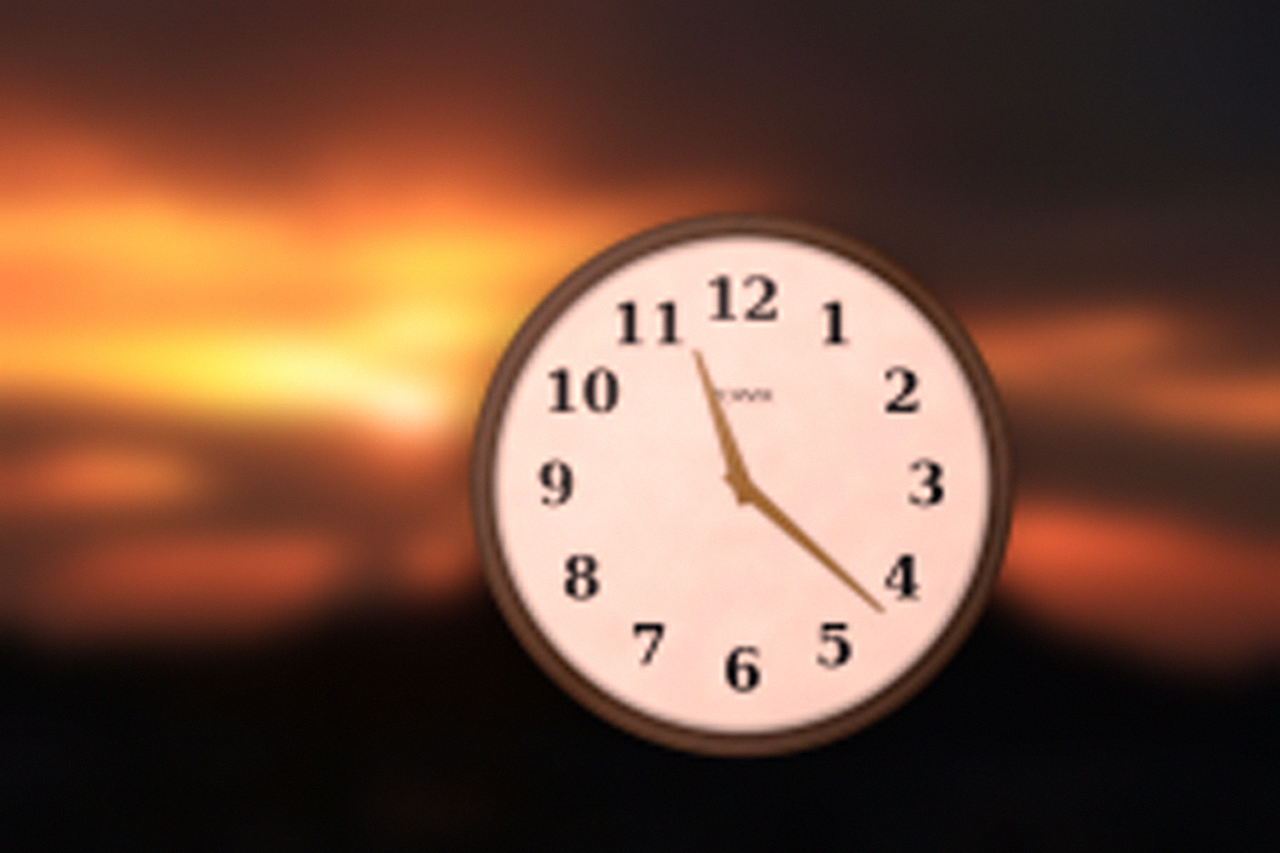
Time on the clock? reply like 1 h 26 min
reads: 11 h 22 min
